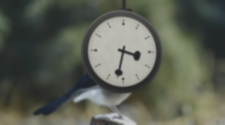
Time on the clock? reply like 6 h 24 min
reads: 3 h 32 min
